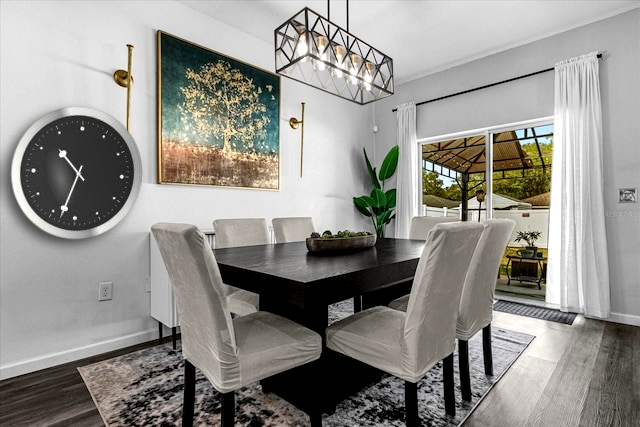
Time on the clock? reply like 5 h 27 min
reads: 10 h 33 min
